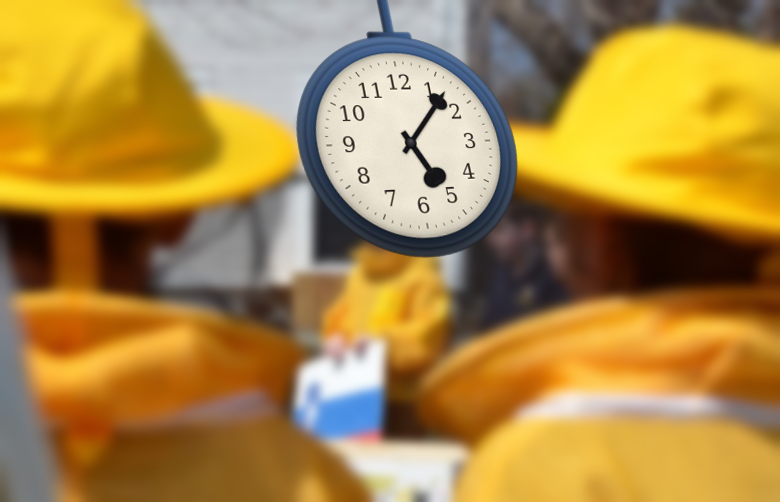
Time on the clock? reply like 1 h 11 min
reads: 5 h 07 min
